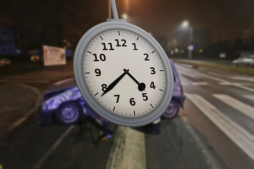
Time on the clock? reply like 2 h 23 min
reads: 4 h 39 min
